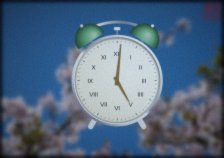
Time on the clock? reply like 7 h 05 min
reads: 5 h 01 min
